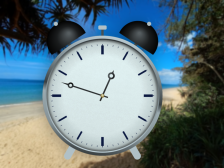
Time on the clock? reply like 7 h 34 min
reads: 12 h 48 min
